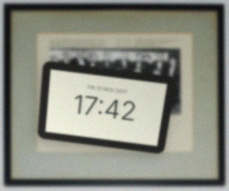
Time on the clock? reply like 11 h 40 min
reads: 17 h 42 min
